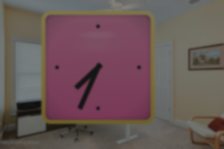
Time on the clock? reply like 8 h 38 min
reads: 7 h 34 min
